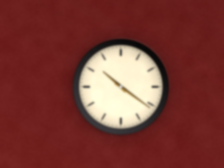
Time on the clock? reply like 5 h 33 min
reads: 10 h 21 min
